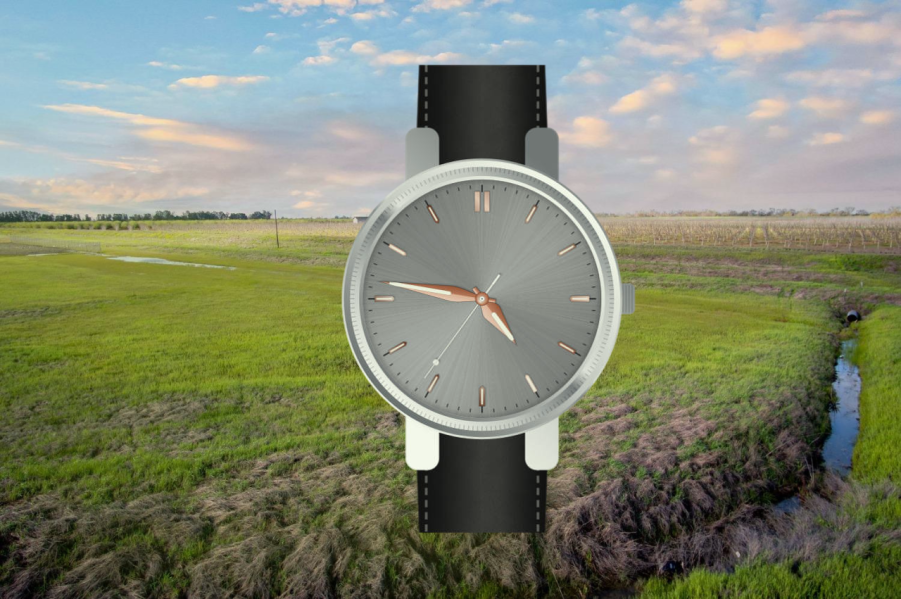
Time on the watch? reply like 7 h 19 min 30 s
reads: 4 h 46 min 36 s
